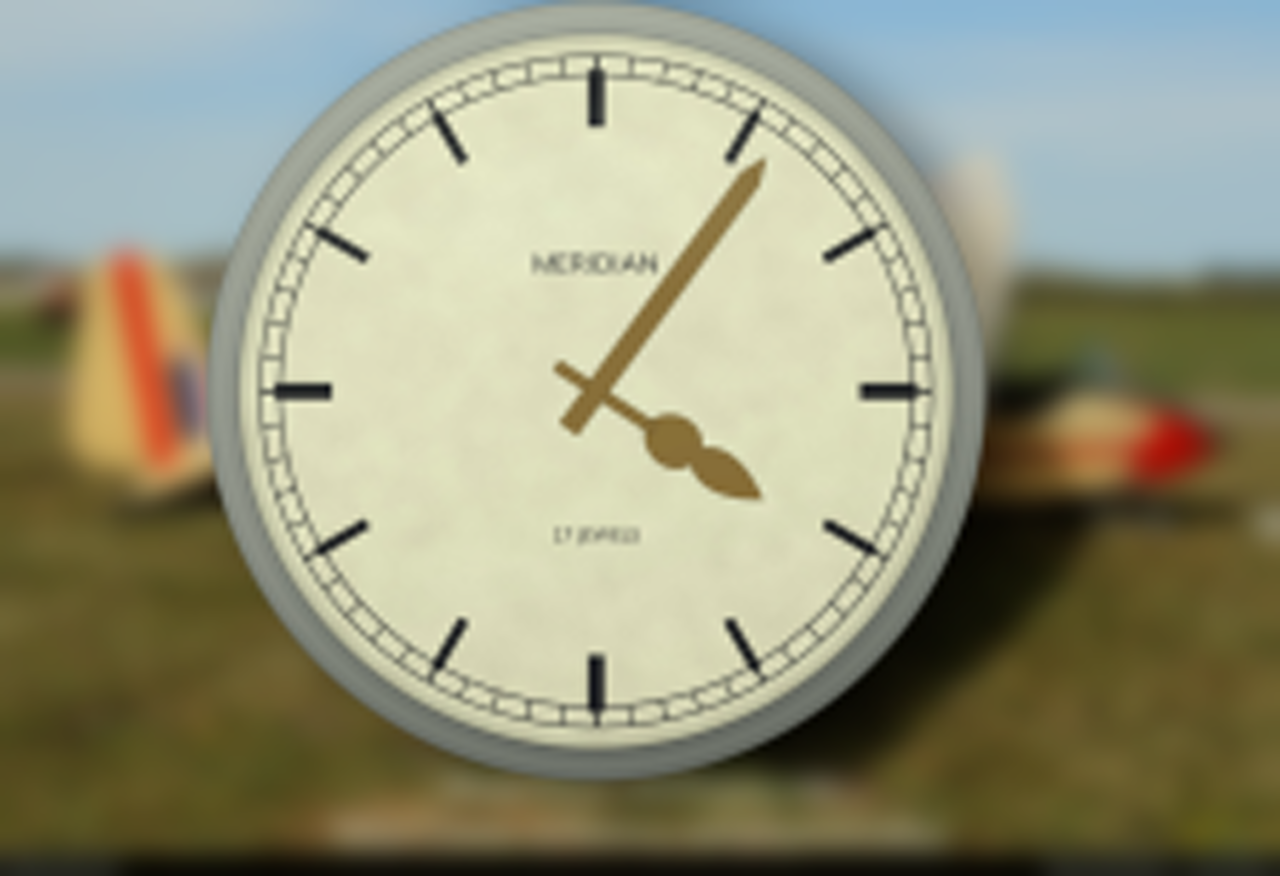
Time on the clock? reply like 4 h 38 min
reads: 4 h 06 min
